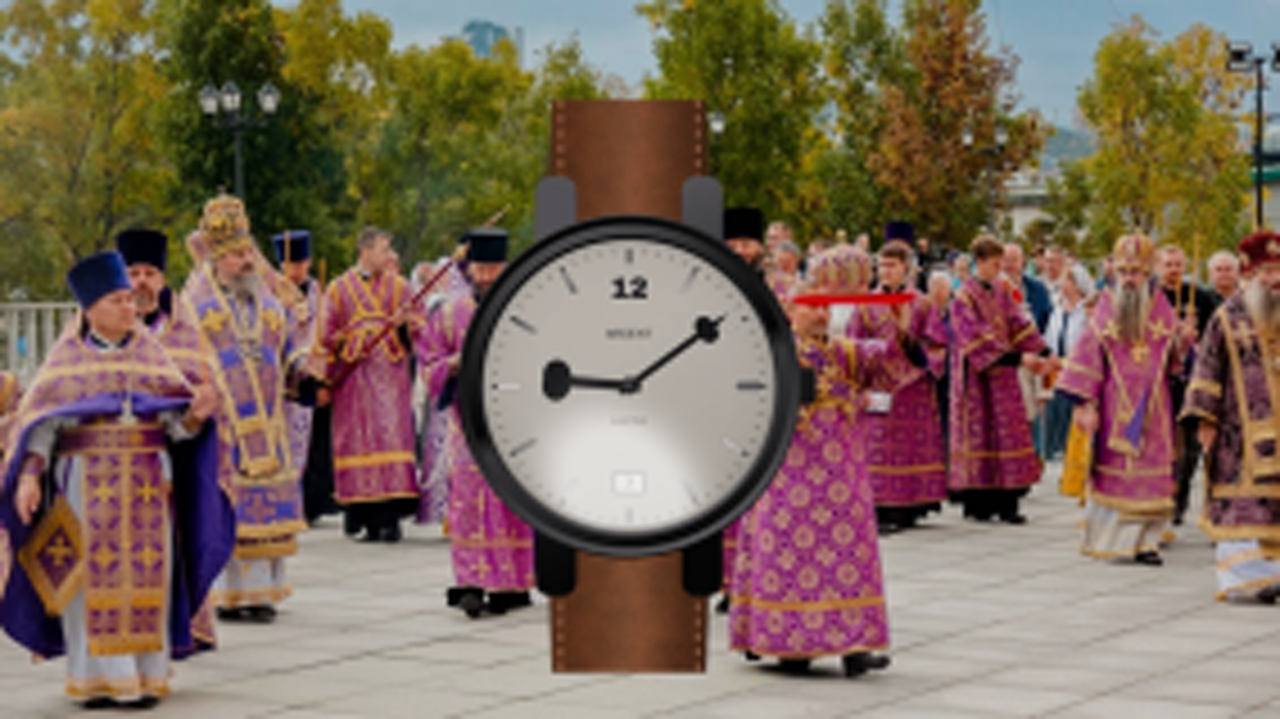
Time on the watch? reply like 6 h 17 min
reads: 9 h 09 min
